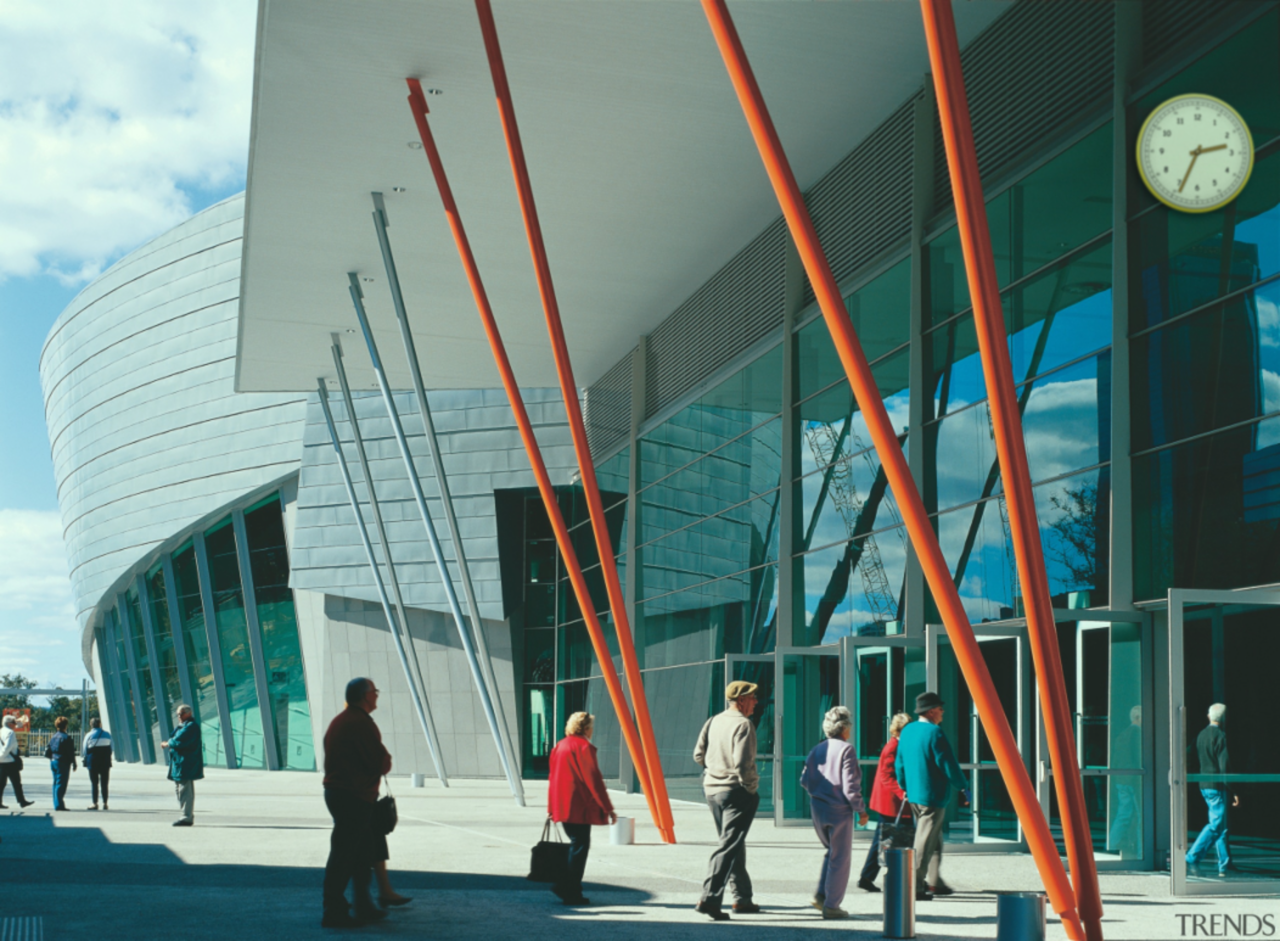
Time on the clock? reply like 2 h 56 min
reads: 2 h 34 min
